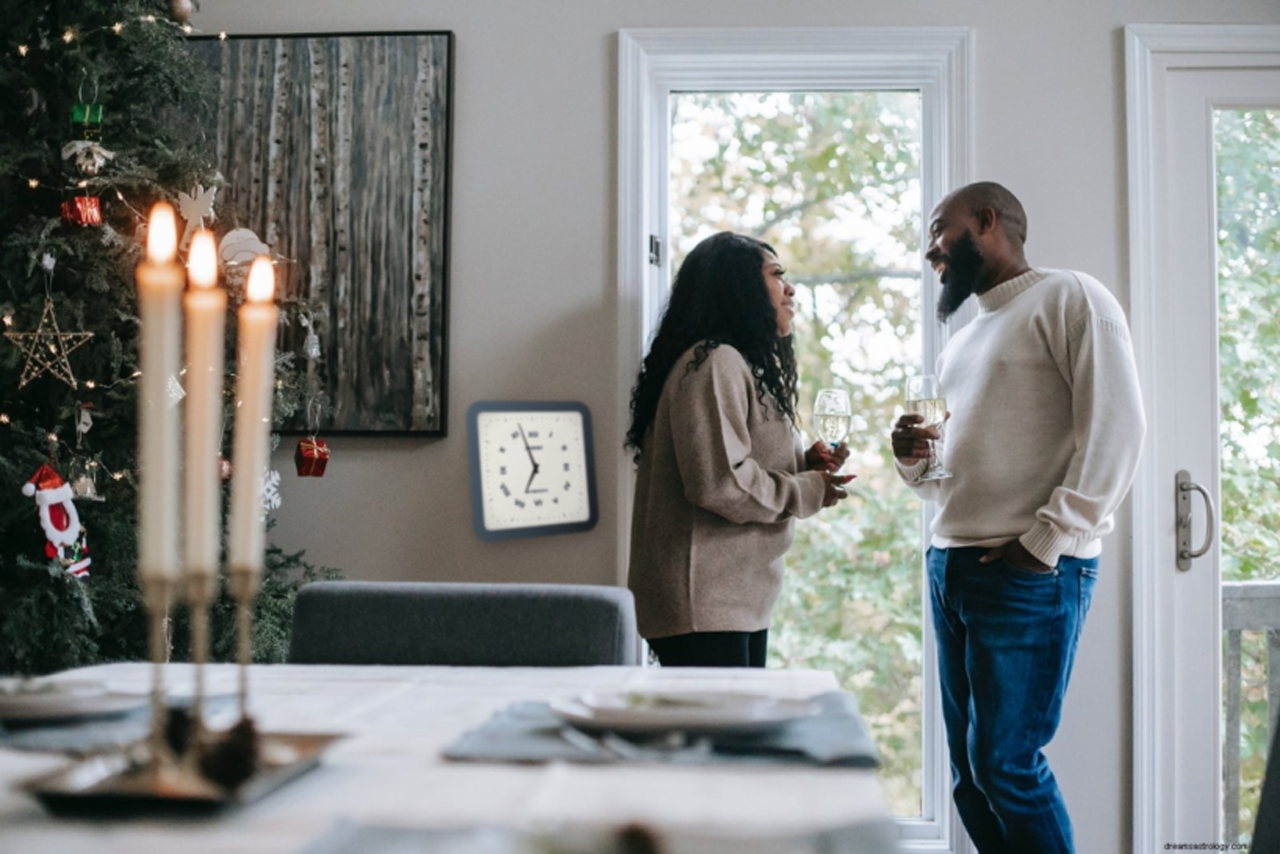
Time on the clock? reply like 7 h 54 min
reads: 6 h 57 min
